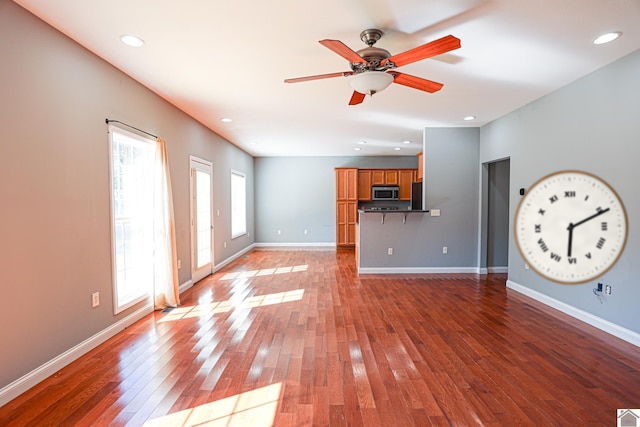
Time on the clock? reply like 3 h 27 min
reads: 6 h 11 min
